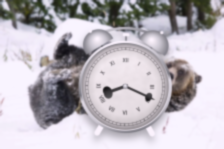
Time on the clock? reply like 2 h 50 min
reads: 8 h 19 min
